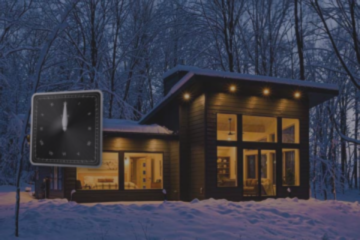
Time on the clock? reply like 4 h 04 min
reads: 12 h 00 min
